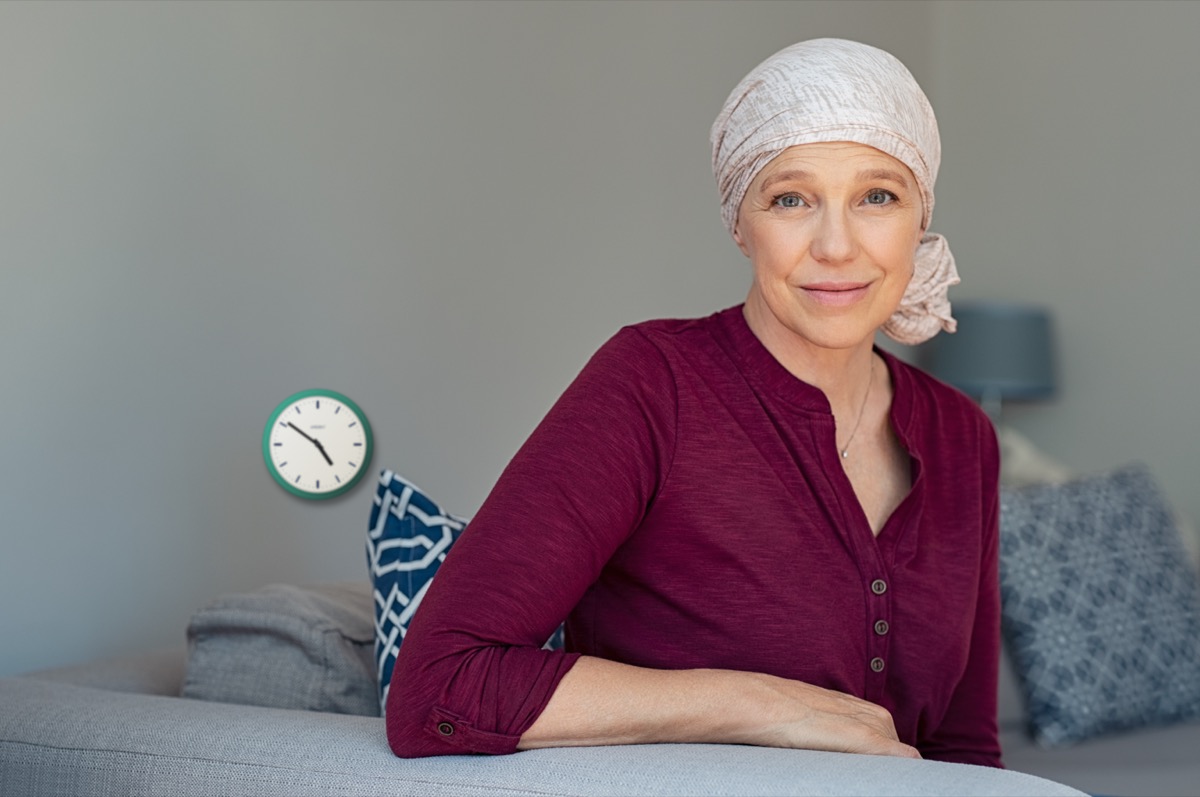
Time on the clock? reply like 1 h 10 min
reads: 4 h 51 min
